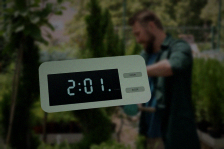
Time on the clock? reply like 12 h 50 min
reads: 2 h 01 min
